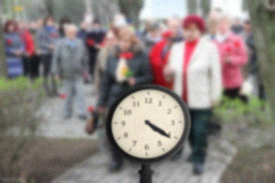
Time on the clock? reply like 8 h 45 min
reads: 4 h 21 min
